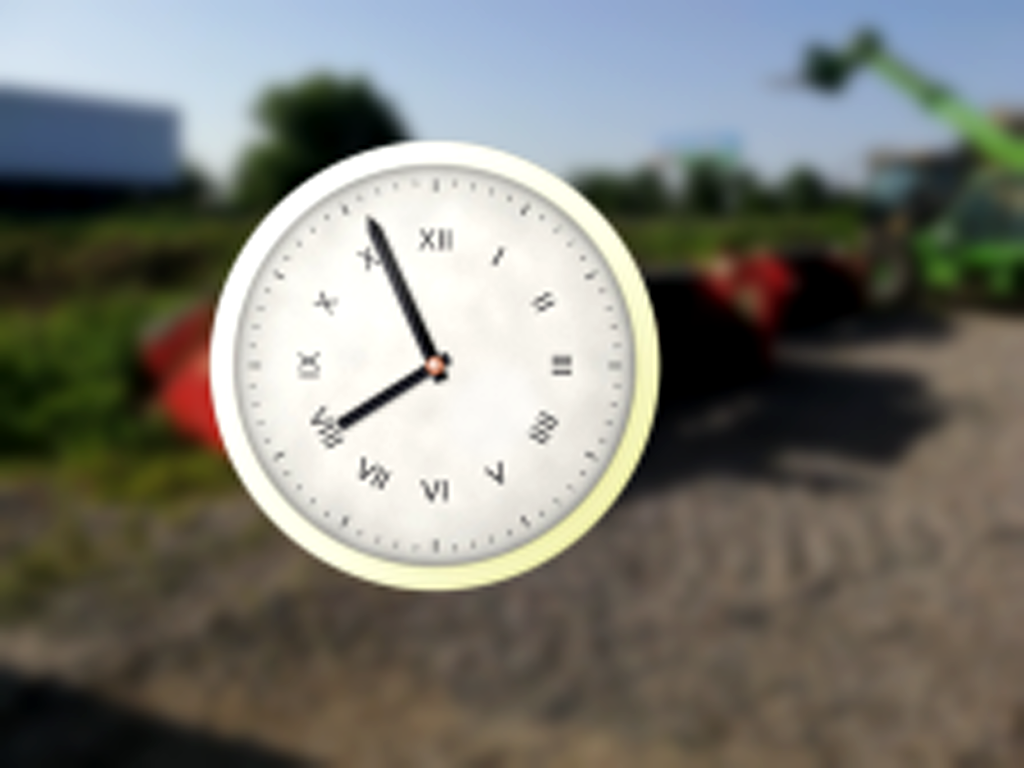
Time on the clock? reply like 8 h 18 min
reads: 7 h 56 min
